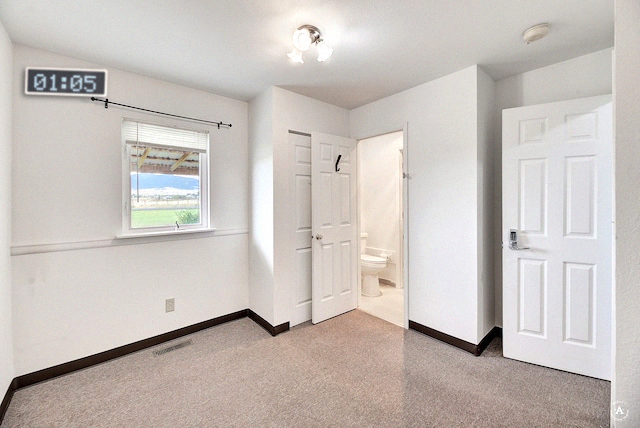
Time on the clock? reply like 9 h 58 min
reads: 1 h 05 min
